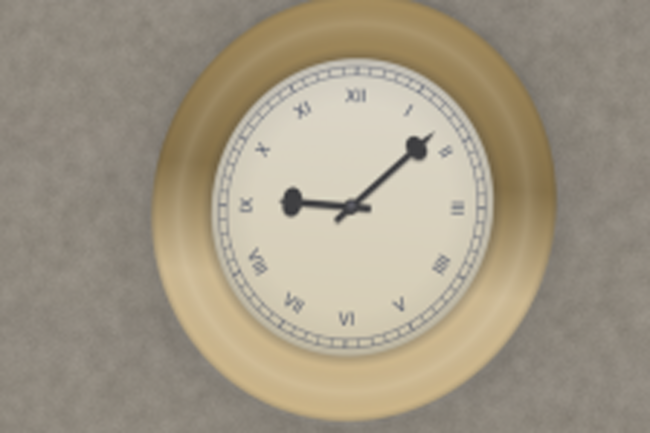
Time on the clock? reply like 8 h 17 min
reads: 9 h 08 min
